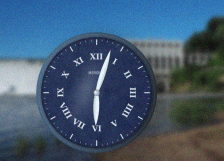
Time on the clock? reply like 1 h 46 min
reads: 6 h 03 min
